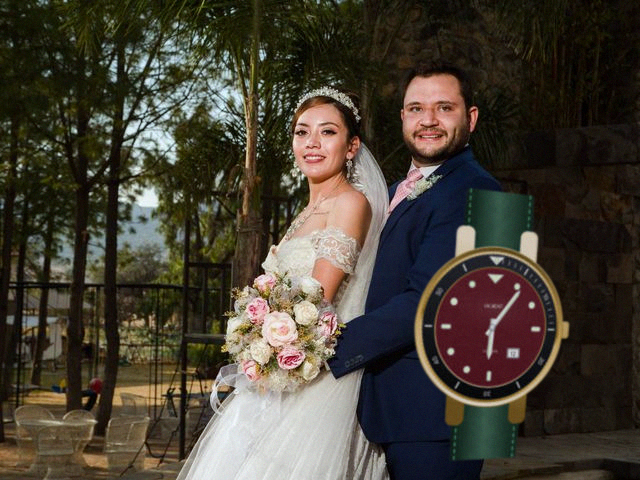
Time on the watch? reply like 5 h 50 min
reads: 6 h 06 min
